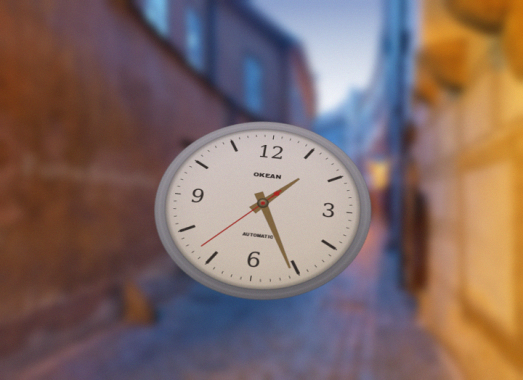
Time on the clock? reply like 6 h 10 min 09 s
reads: 1 h 25 min 37 s
